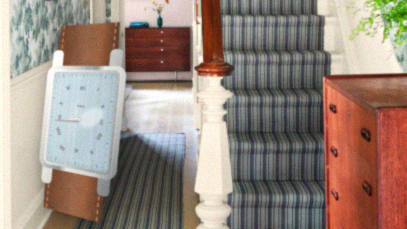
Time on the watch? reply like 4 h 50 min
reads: 8 h 44 min
